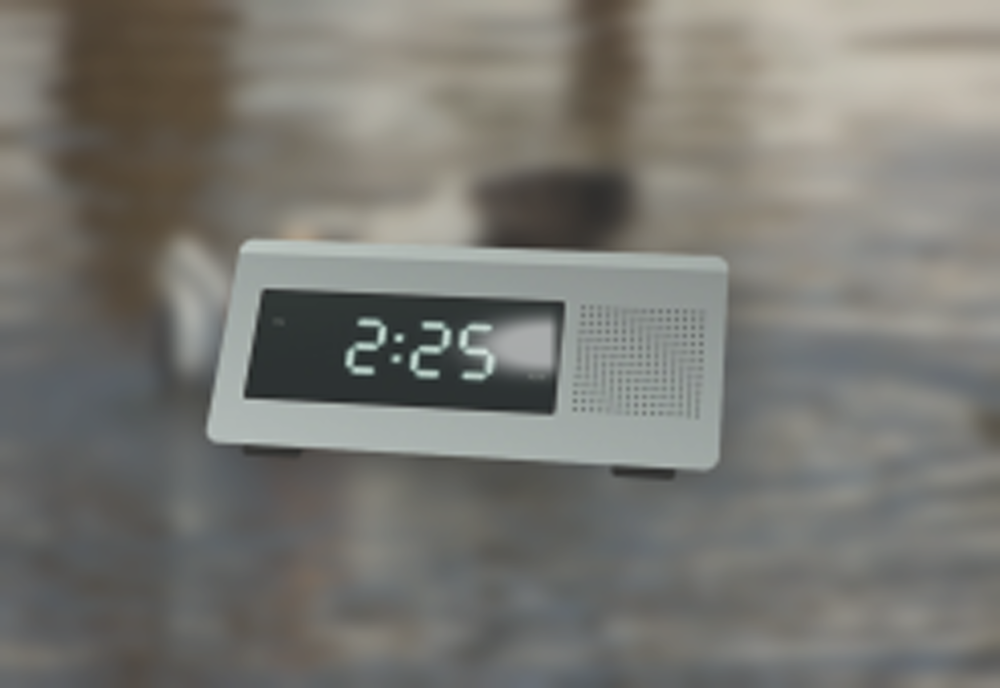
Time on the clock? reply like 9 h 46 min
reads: 2 h 25 min
